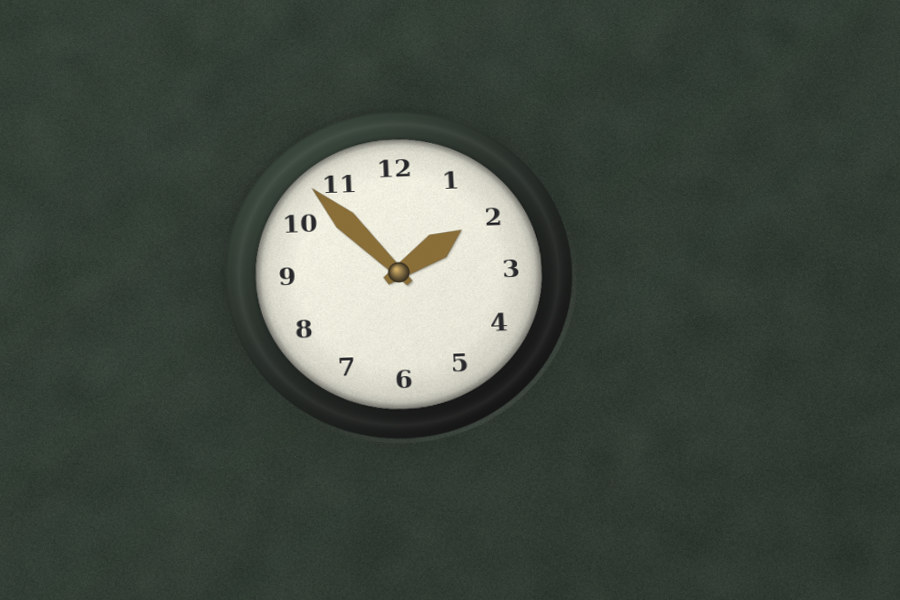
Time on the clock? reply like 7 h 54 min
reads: 1 h 53 min
